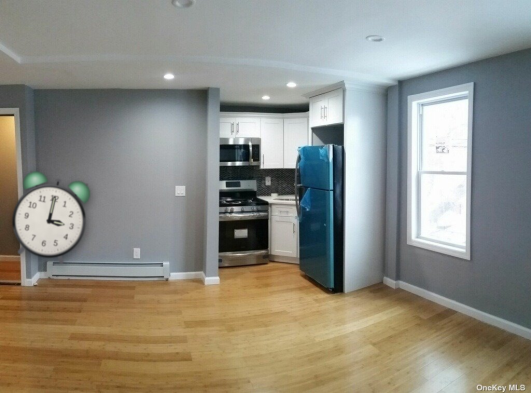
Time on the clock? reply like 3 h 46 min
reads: 3 h 00 min
